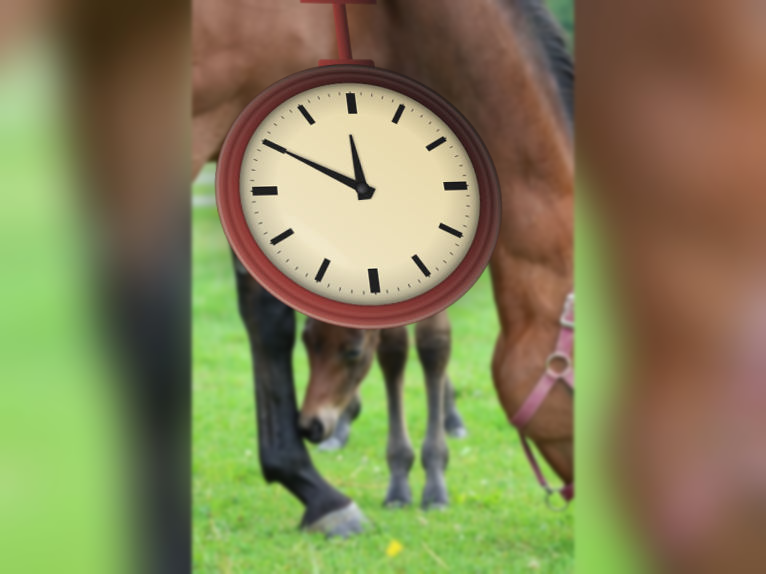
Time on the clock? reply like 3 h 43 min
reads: 11 h 50 min
